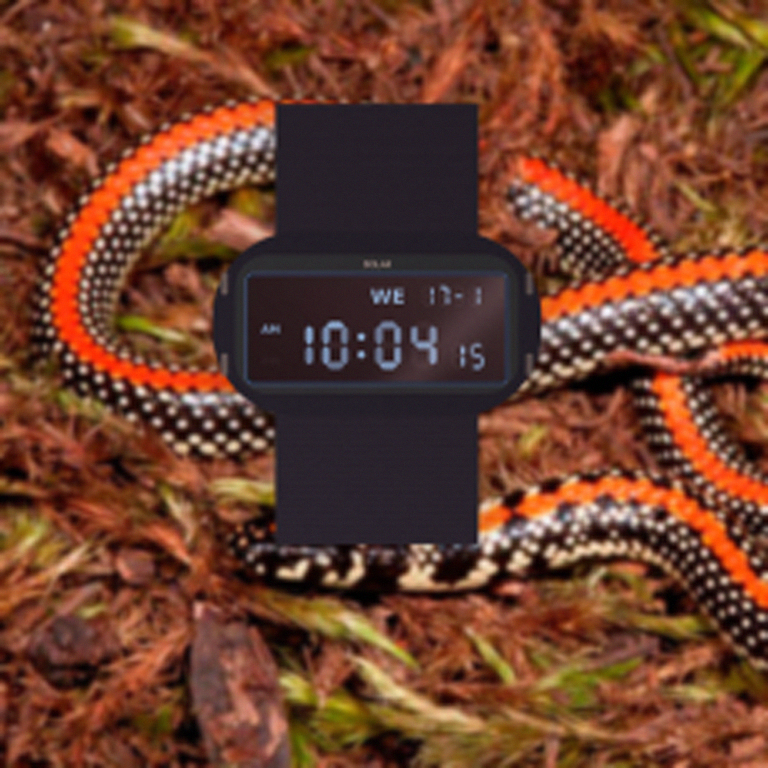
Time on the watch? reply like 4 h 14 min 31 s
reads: 10 h 04 min 15 s
